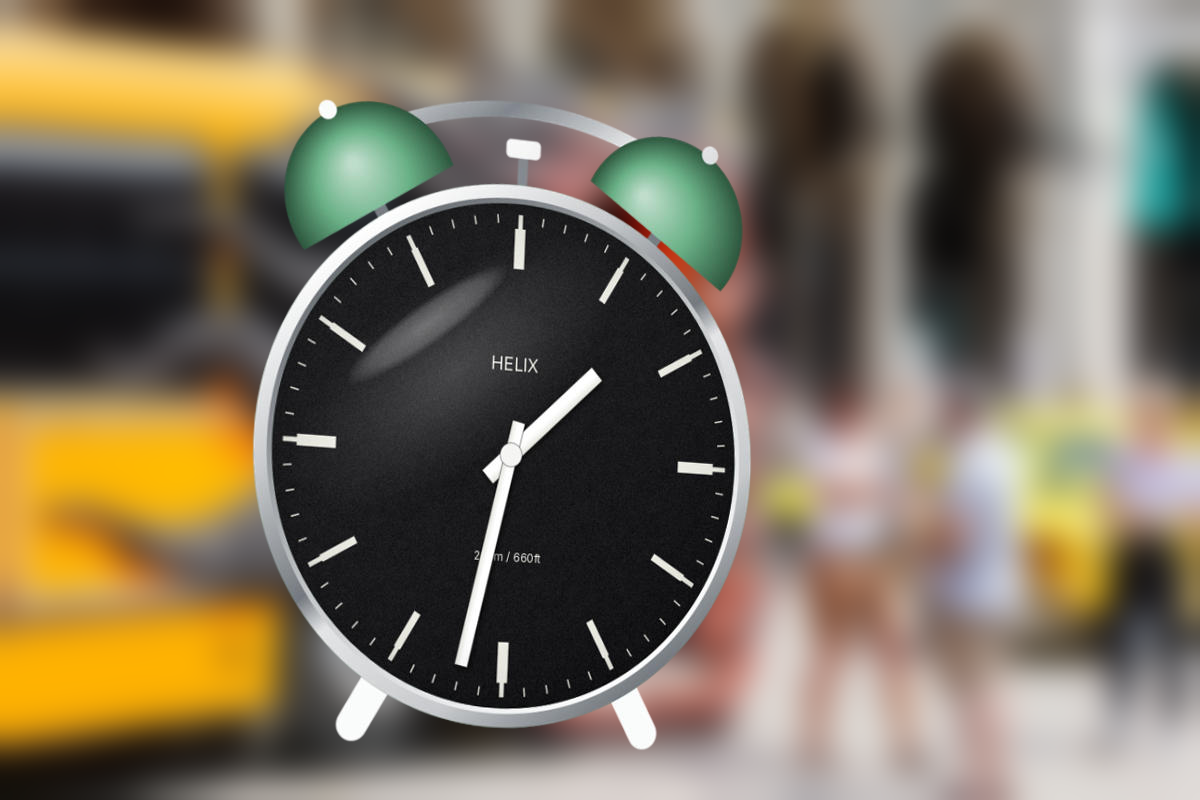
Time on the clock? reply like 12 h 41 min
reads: 1 h 32 min
